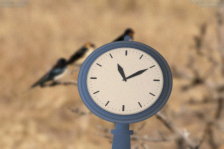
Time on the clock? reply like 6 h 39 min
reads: 11 h 10 min
